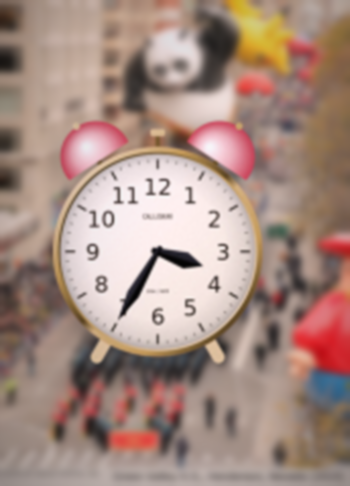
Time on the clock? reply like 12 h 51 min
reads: 3 h 35 min
